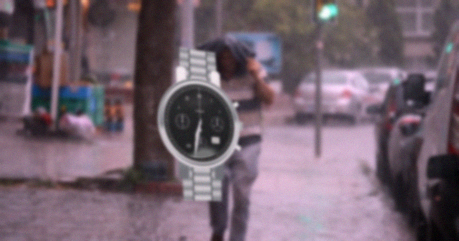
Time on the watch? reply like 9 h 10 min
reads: 6 h 32 min
